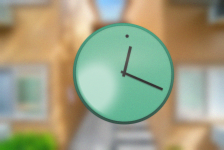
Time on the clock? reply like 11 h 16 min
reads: 12 h 18 min
